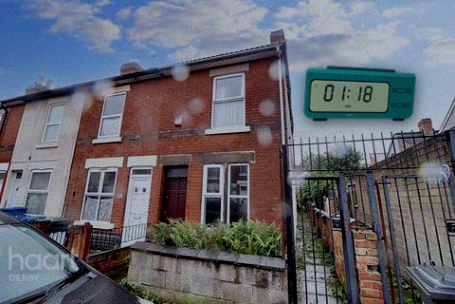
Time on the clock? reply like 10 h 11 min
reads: 1 h 18 min
